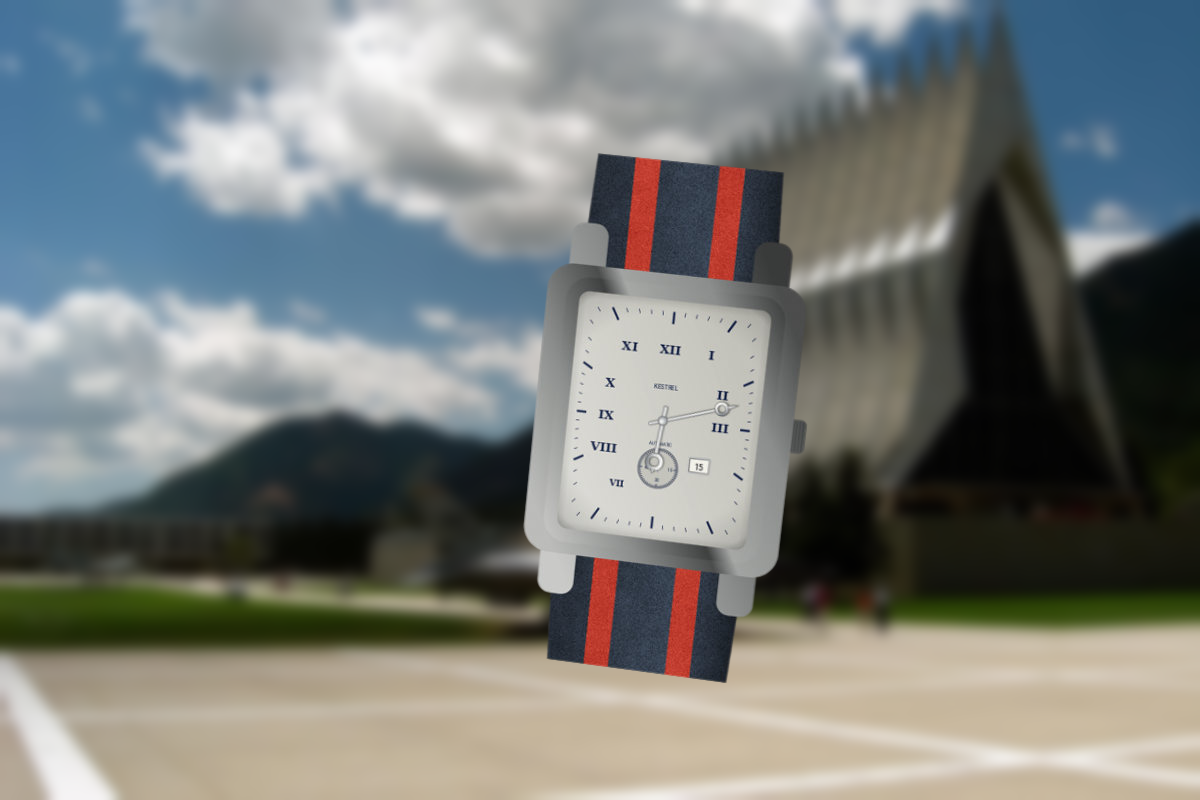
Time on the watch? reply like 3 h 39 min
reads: 6 h 12 min
